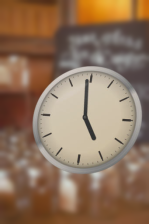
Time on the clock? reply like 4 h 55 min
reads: 4 h 59 min
